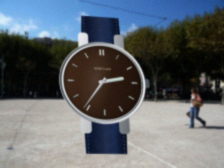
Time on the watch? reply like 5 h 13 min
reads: 2 h 36 min
